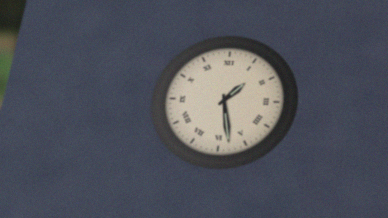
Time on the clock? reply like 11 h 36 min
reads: 1 h 28 min
